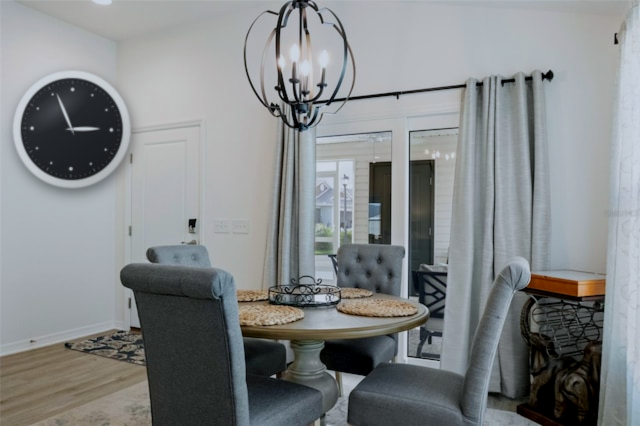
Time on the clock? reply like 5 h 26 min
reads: 2 h 56 min
